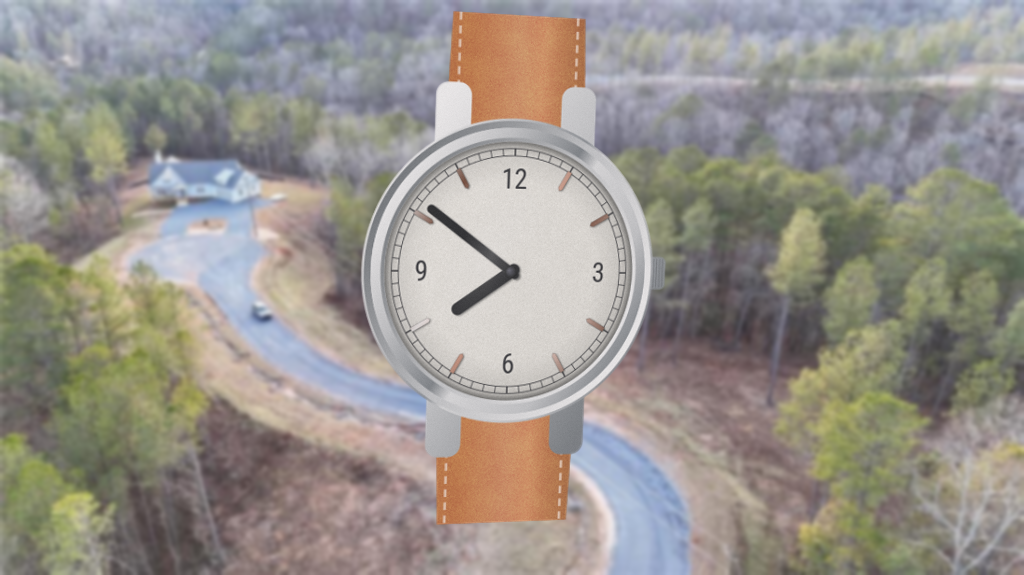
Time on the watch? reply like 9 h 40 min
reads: 7 h 51 min
